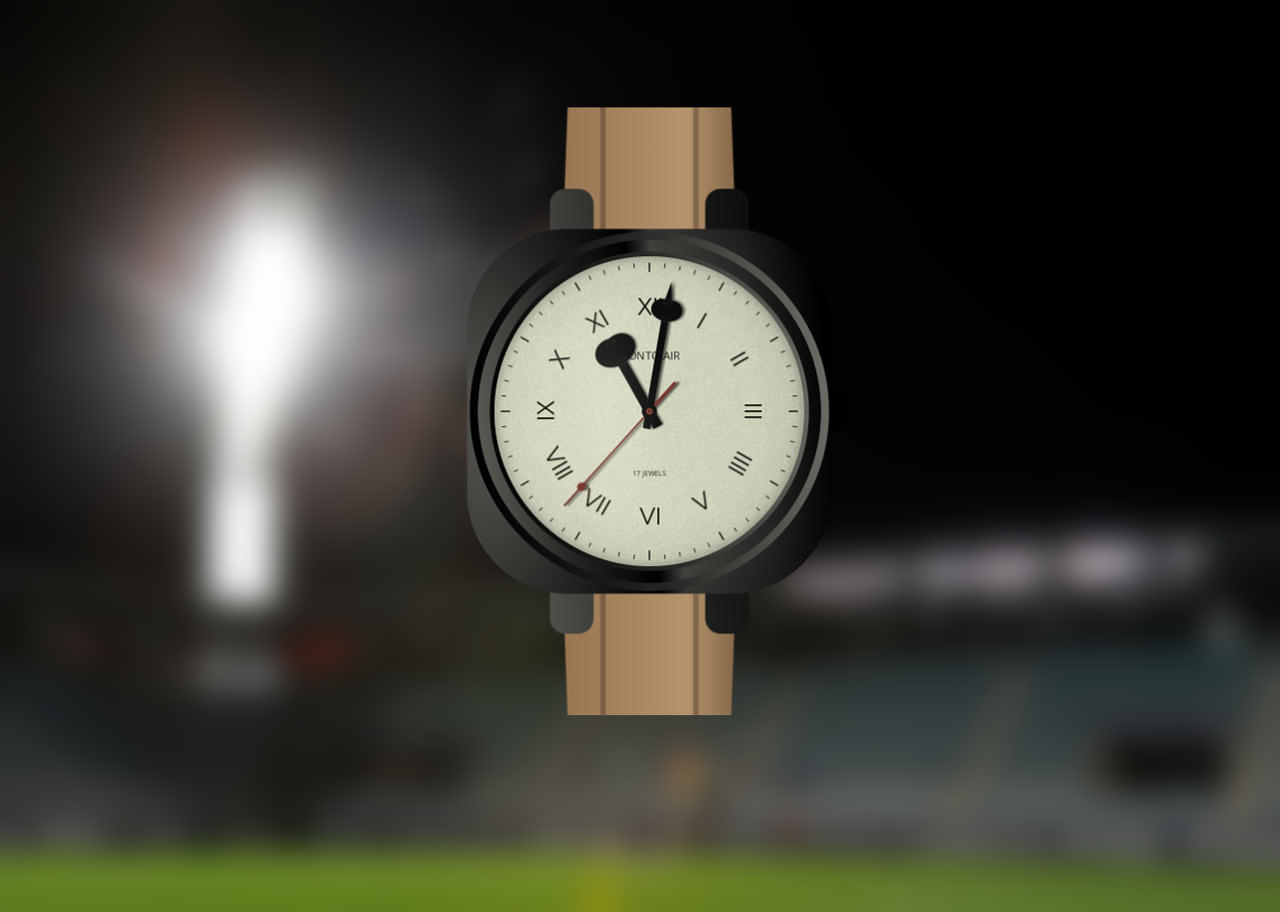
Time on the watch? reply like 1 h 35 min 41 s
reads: 11 h 01 min 37 s
